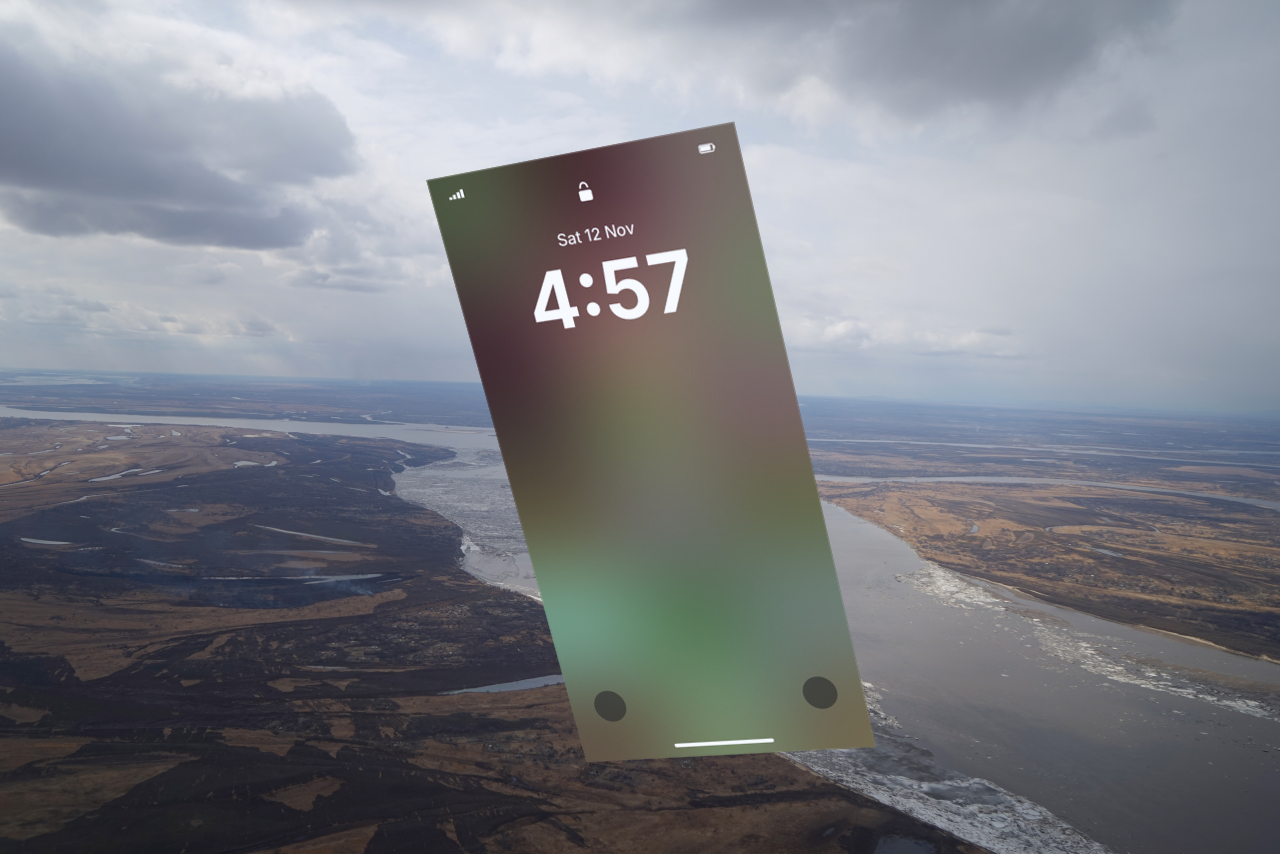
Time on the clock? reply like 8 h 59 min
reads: 4 h 57 min
